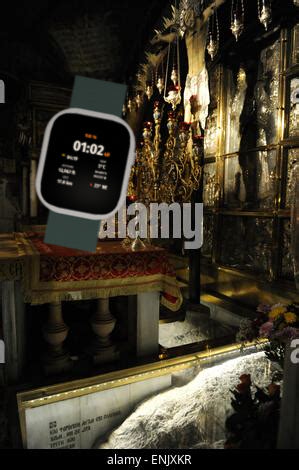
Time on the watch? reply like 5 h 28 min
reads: 1 h 02 min
